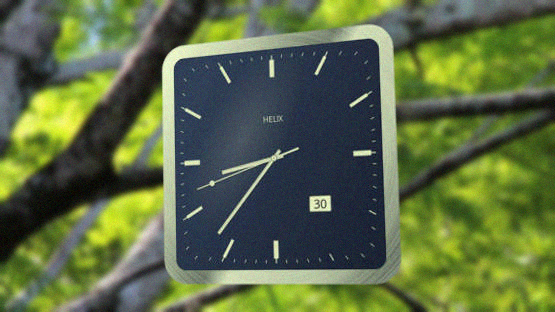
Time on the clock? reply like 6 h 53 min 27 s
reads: 8 h 36 min 42 s
